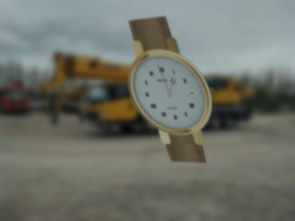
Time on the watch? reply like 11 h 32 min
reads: 12 h 59 min
